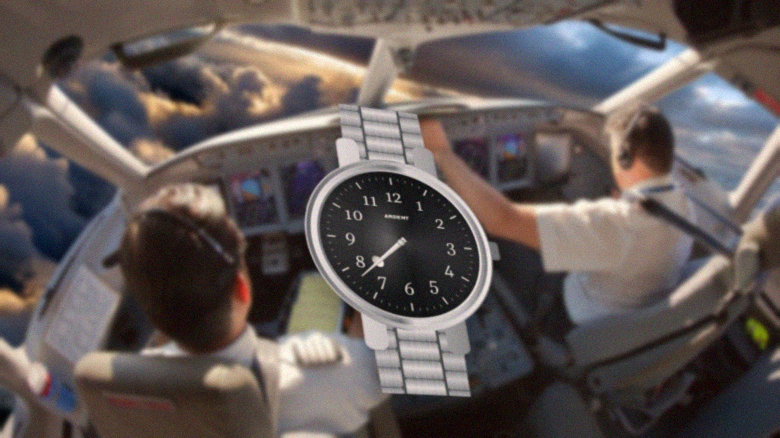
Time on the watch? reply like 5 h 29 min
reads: 7 h 38 min
